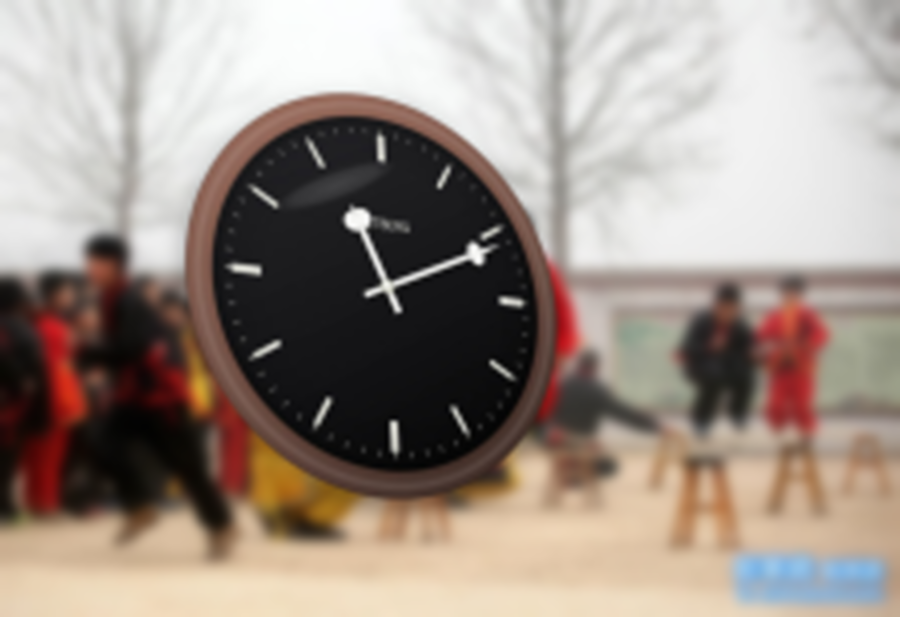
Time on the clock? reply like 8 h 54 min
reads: 11 h 11 min
